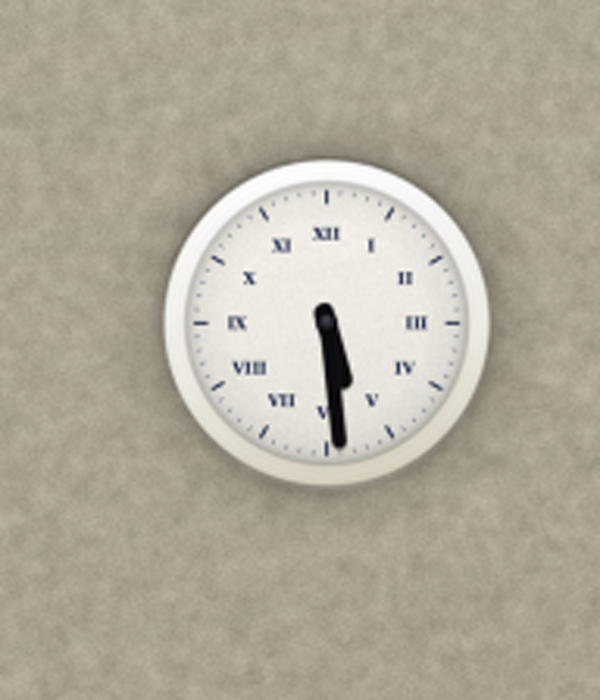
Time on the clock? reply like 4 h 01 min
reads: 5 h 29 min
